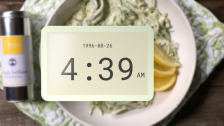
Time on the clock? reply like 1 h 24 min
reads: 4 h 39 min
